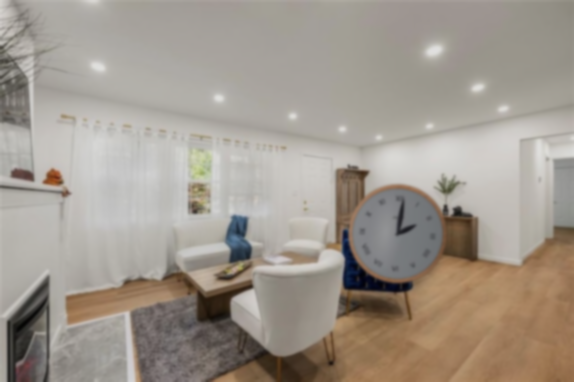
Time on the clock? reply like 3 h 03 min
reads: 2 h 01 min
